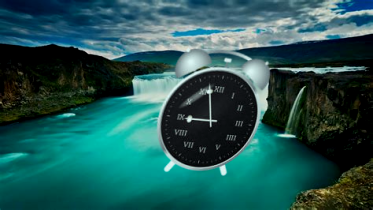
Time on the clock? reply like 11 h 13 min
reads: 8 h 57 min
